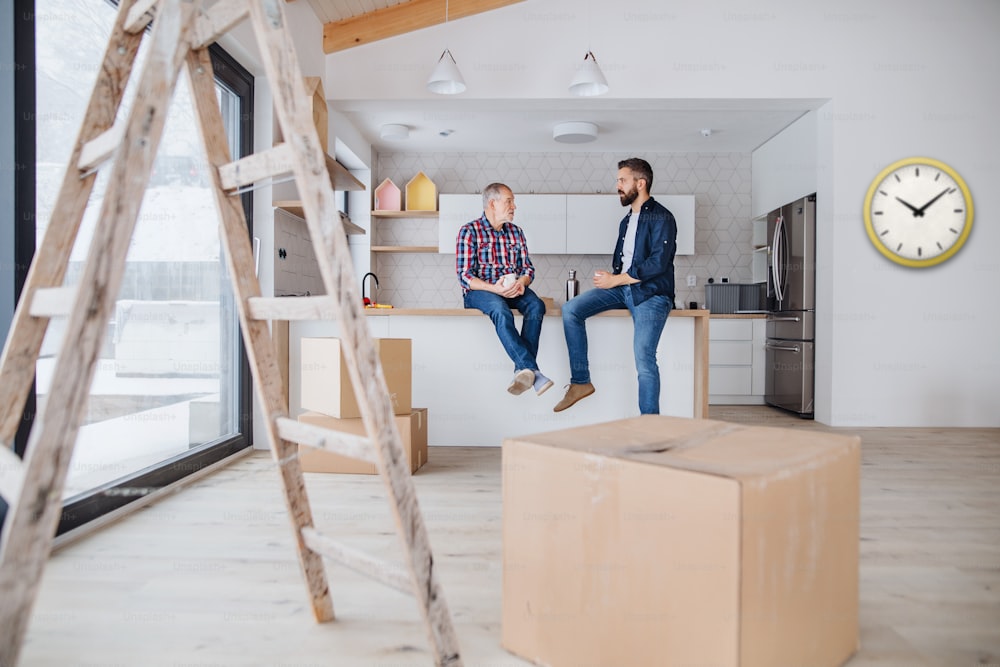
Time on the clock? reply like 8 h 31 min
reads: 10 h 09 min
